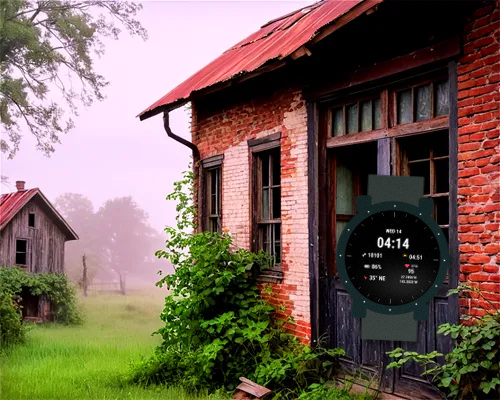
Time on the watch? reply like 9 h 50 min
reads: 4 h 14 min
